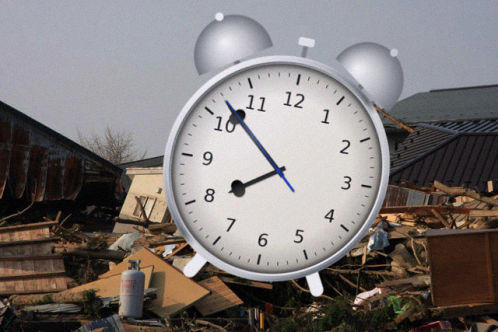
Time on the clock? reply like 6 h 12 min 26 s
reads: 7 h 51 min 52 s
